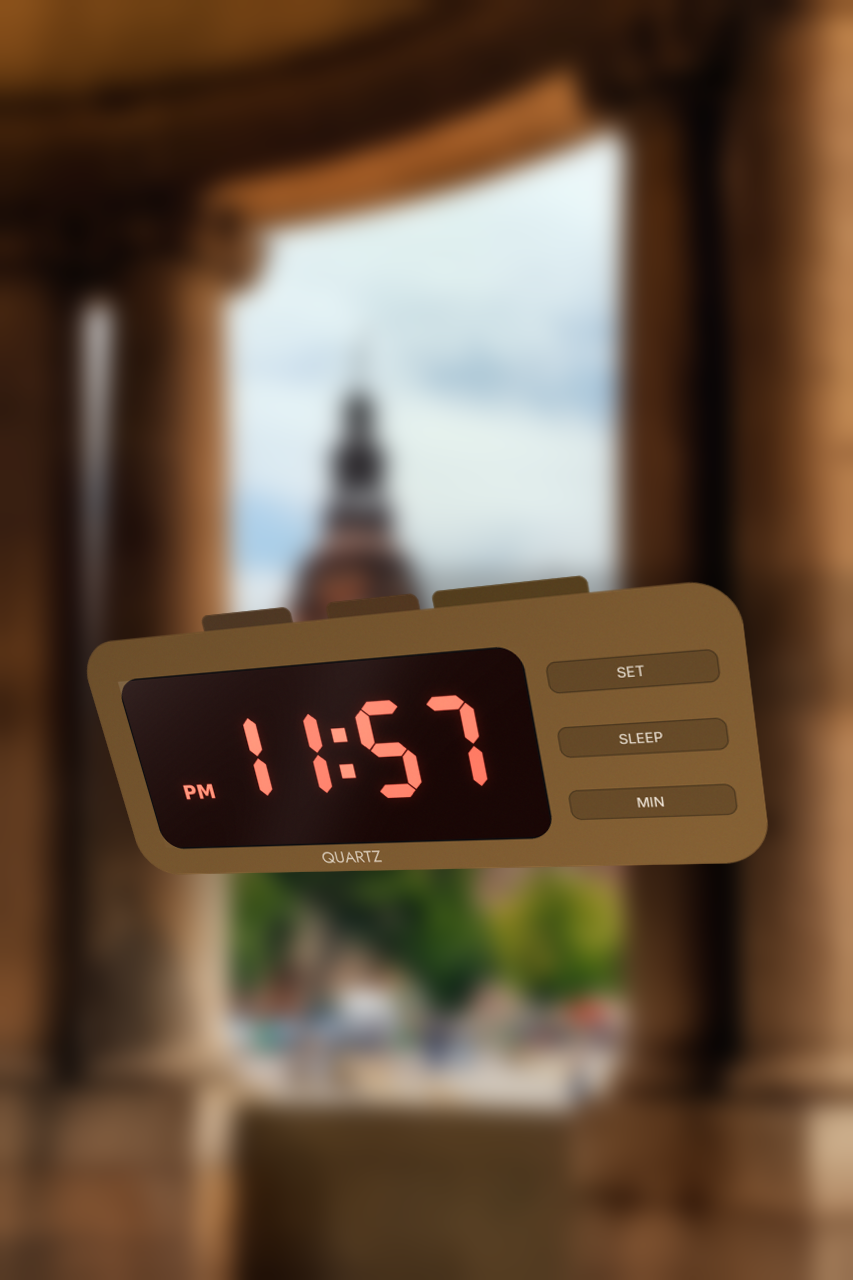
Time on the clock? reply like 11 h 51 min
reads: 11 h 57 min
